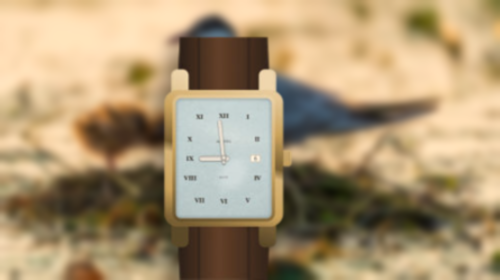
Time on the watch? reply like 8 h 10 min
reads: 8 h 59 min
